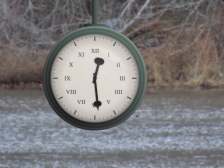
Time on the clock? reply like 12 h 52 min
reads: 12 h 29 min
